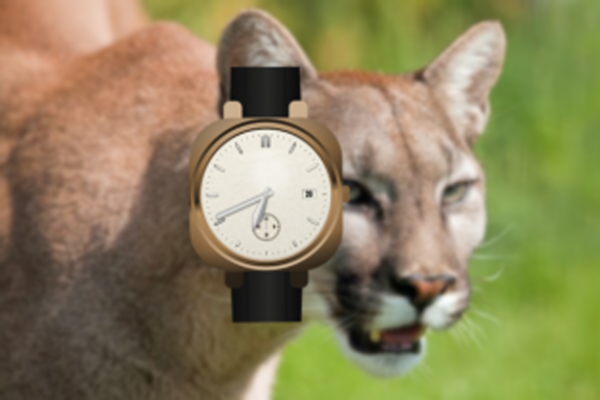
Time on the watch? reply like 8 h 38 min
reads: 6 h 41 min
